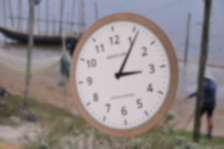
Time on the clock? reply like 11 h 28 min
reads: 3 h 06 min
